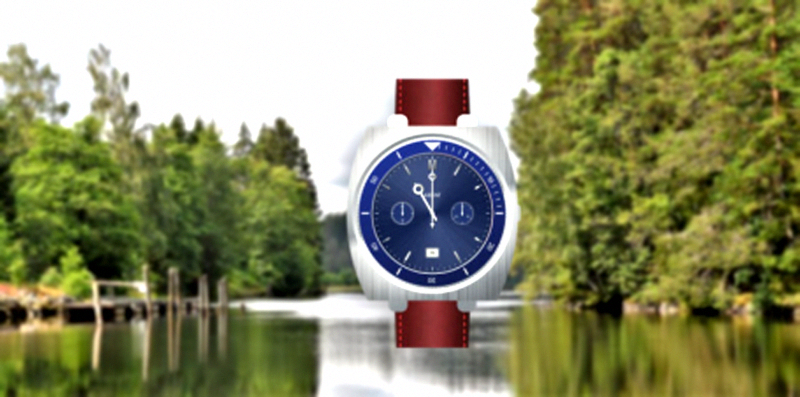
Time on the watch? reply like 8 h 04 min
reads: 11 h 00 min
